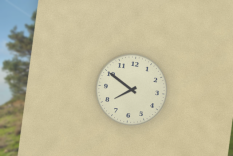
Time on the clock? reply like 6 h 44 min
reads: 7 h 50 min
